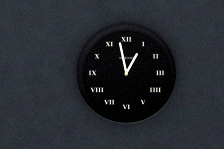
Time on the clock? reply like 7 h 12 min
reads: 12 h 58 min
